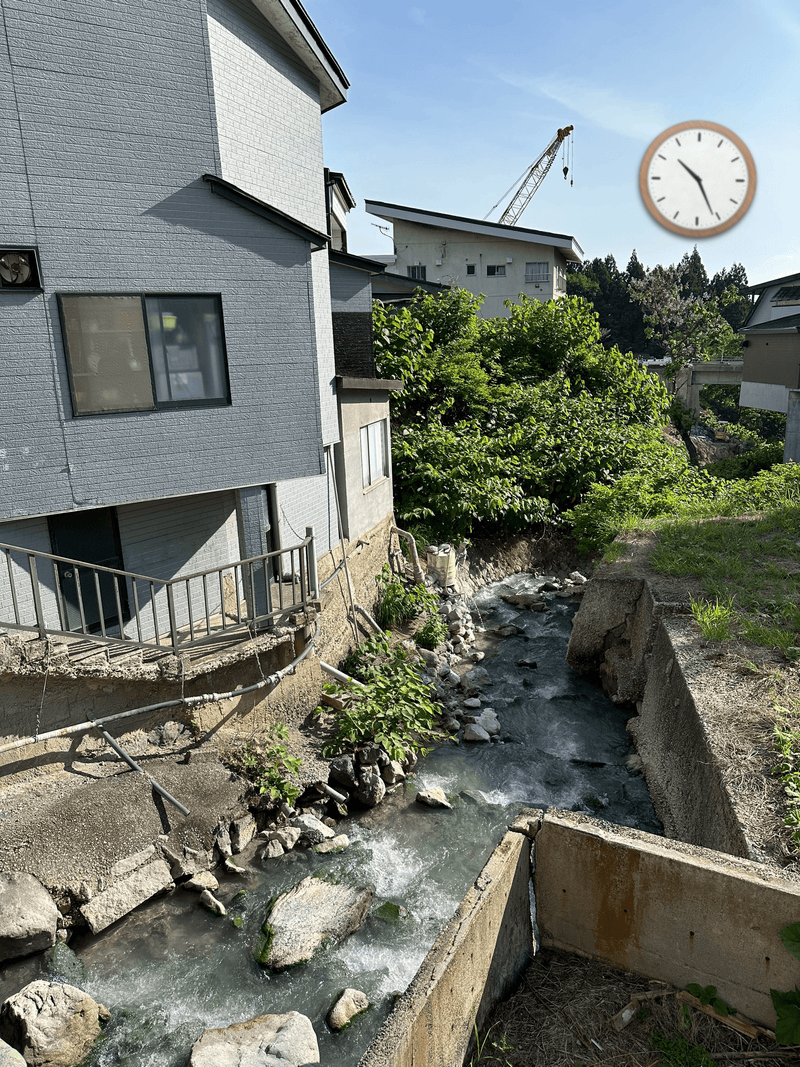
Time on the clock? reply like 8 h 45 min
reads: 10 h 26 min
